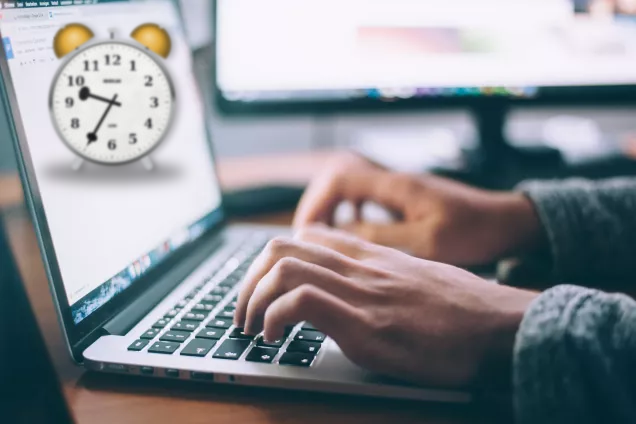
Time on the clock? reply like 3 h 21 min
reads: 9 h 35 min
